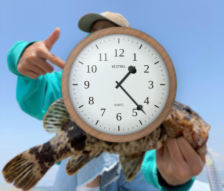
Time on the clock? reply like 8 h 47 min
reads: 1 h 23 min
